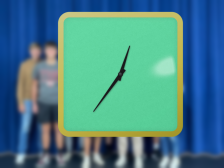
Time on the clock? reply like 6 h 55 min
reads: 12 h 36 min
